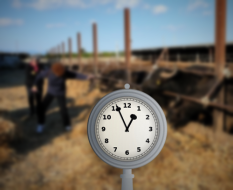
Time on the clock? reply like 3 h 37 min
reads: 12 h 56 min
